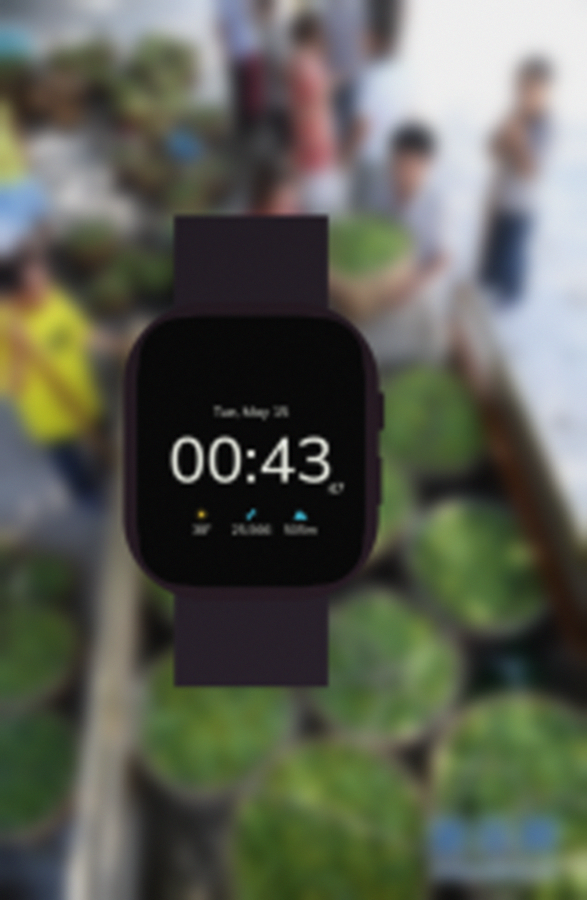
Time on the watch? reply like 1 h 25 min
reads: 0 h 43 min
